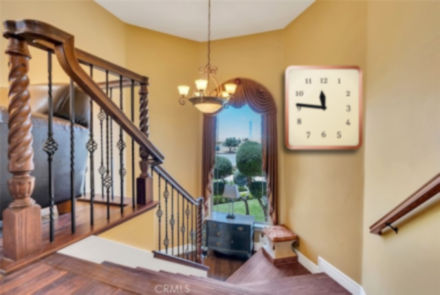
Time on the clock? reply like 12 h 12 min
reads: 11 h 46 min
